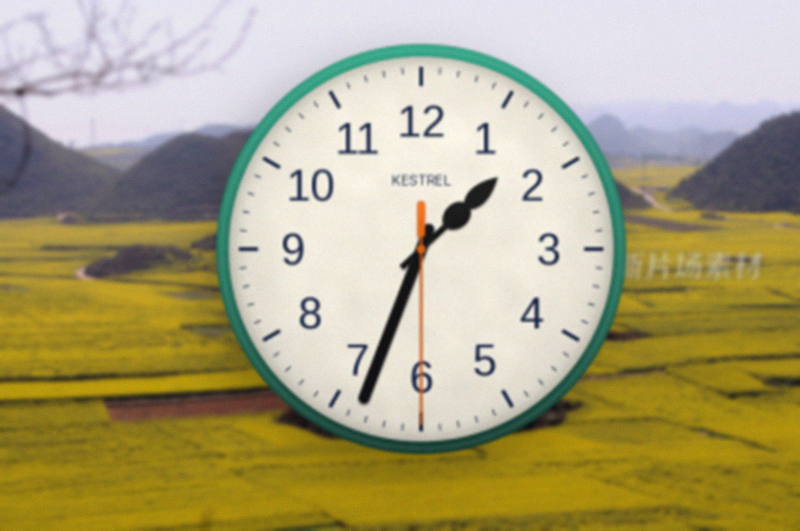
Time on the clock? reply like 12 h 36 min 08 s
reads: 1 h 33 min 30 s
